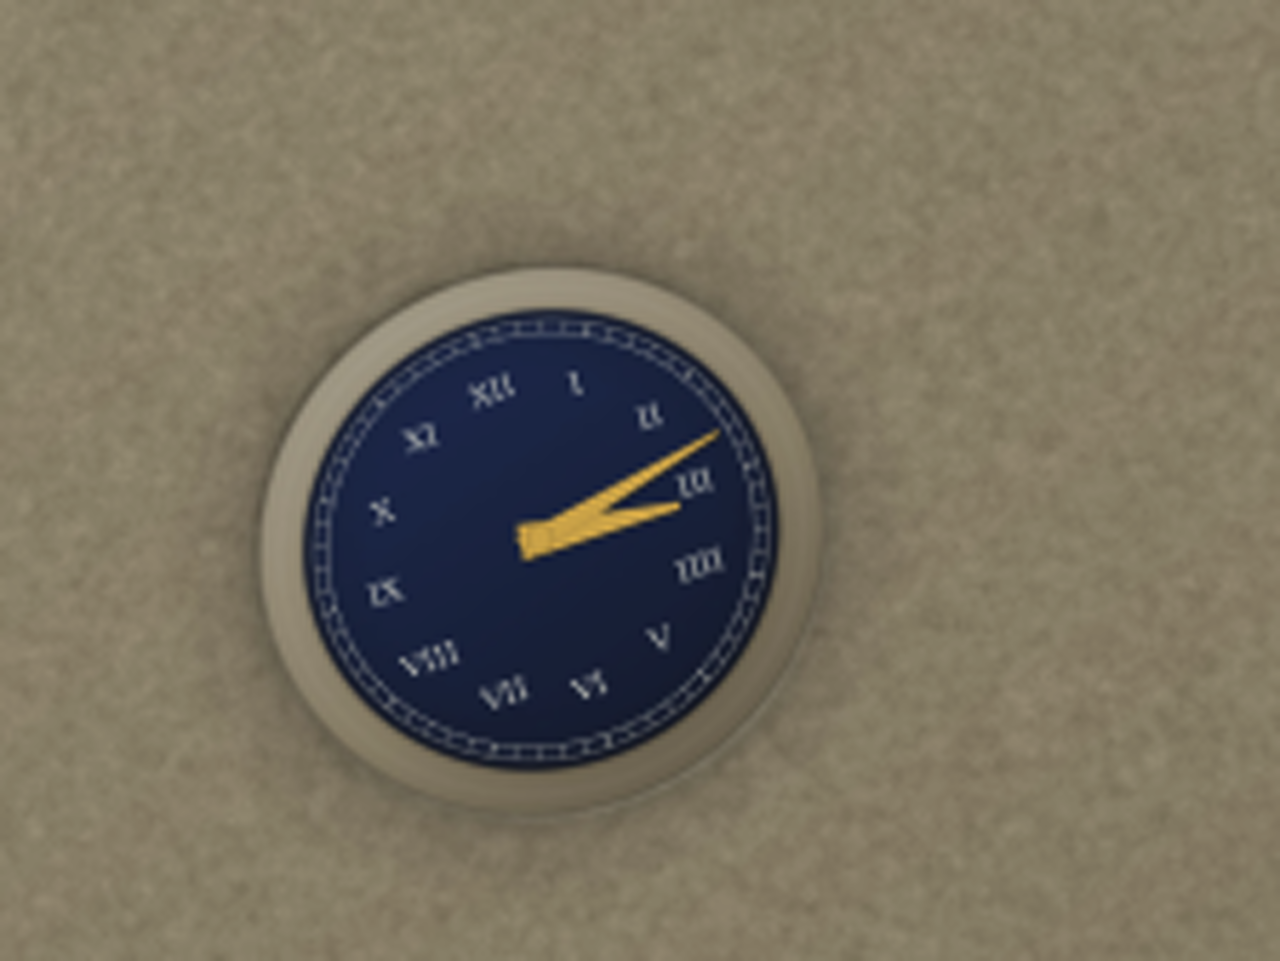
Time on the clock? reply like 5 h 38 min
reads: 3 h 13 min
